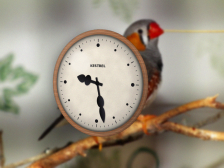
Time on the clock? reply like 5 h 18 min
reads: 9 h 28 min
